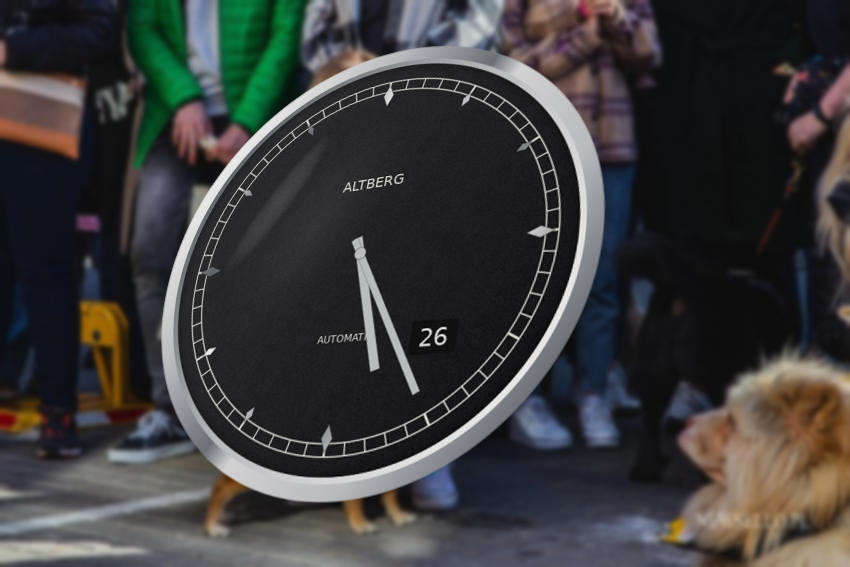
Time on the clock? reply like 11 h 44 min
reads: 5 h 25 min
